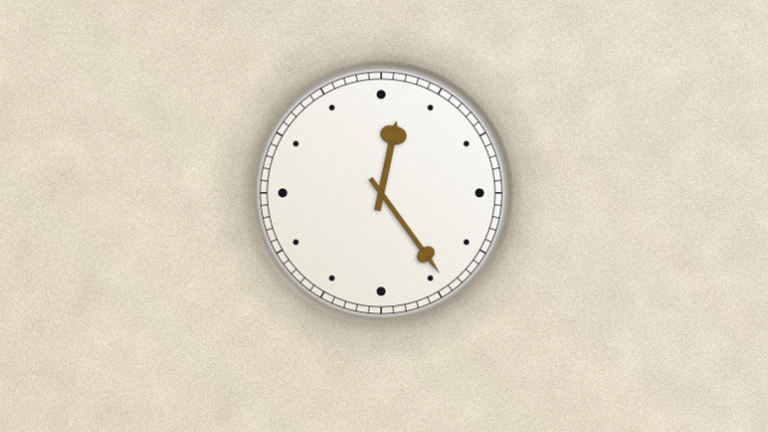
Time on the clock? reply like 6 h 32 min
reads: 12 h 24 min
